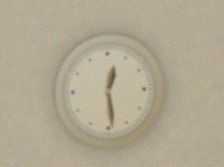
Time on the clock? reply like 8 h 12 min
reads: 12 h 29 min
